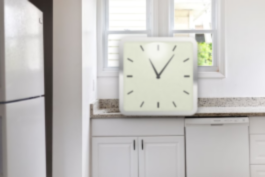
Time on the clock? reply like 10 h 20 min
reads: 11 h 06 min
